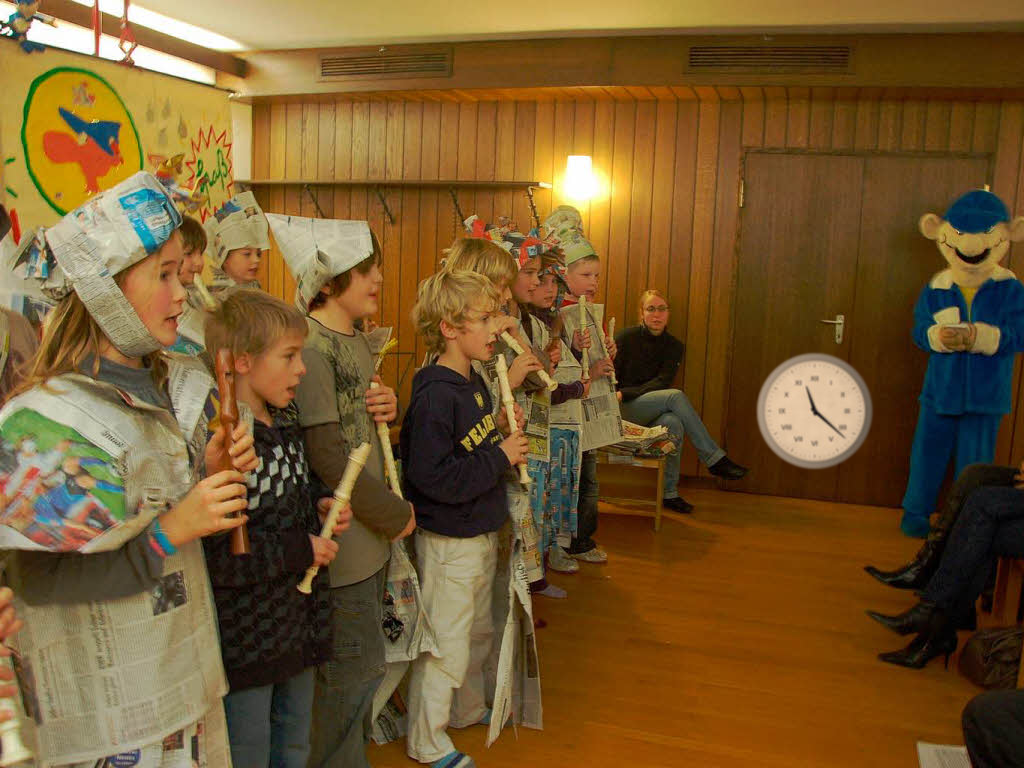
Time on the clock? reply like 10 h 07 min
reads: 11 h 22 min
